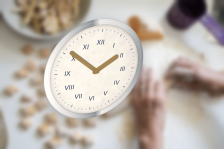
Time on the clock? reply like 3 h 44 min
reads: 1 h 51 min
